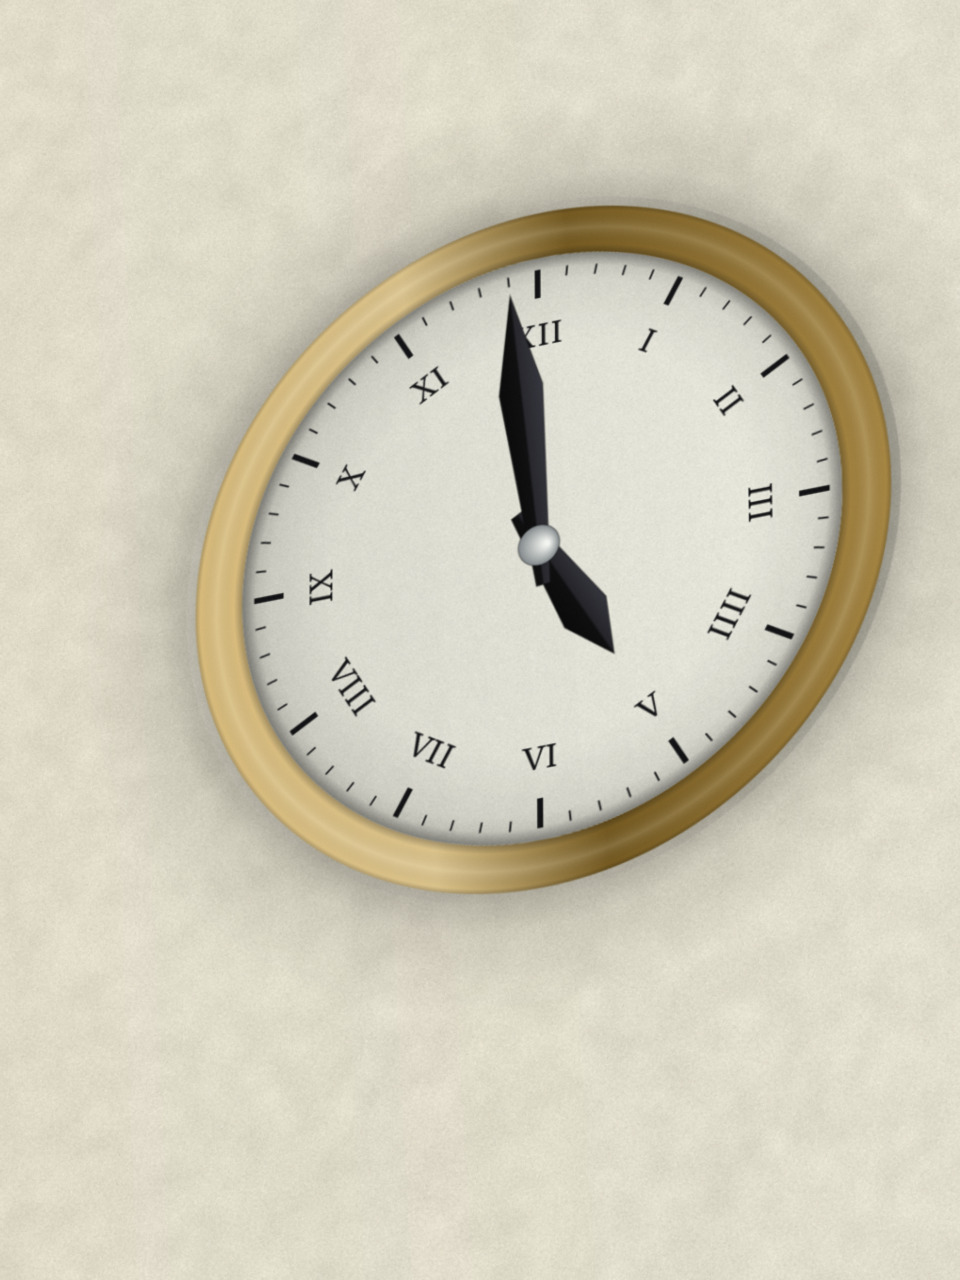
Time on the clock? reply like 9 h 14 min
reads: 4 h 59 min
